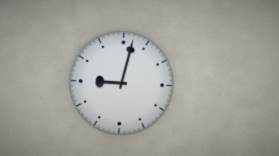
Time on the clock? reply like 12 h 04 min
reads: 9 h 02 min
